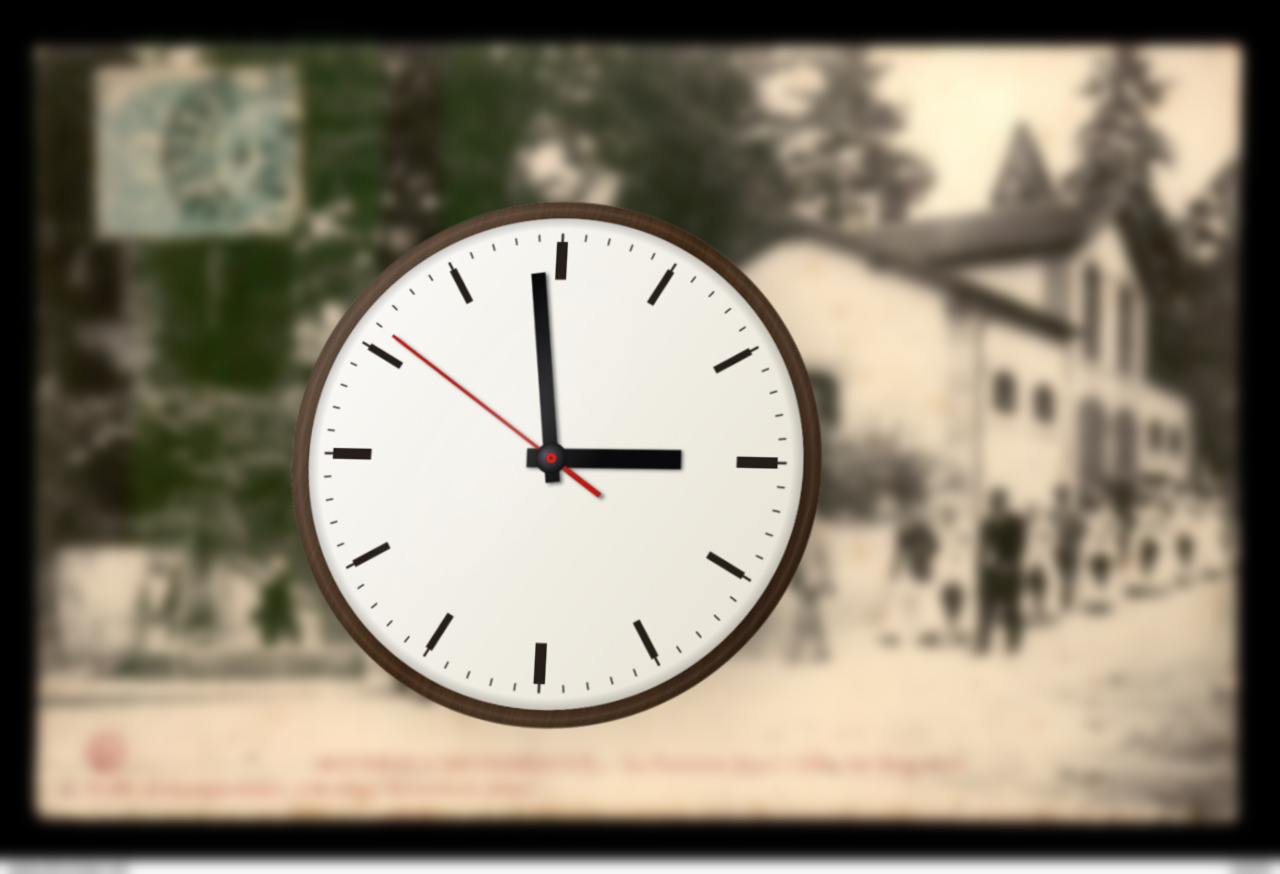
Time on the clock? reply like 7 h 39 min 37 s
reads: 2 h 58 min 51 s
